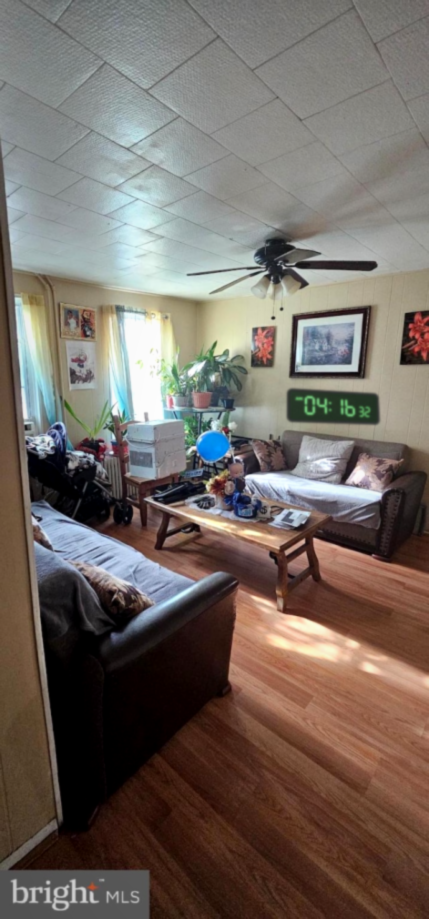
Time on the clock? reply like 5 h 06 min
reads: 4 h 16 min
